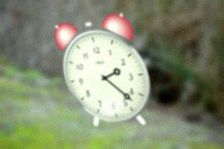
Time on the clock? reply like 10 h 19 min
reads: 2 h 23 min
